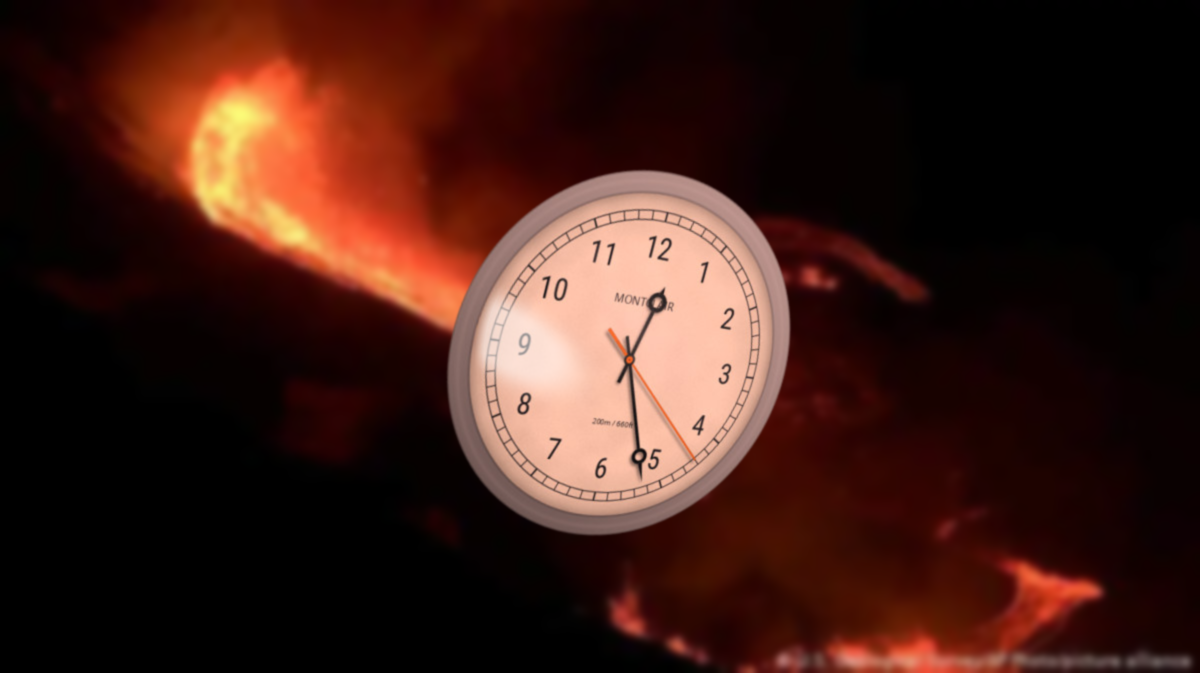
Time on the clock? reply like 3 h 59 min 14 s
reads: 12 h 26 min 22 s
